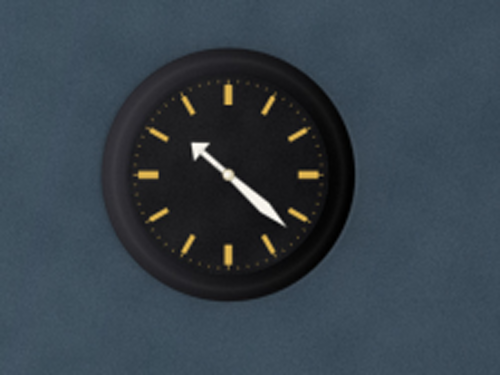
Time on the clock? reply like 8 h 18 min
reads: 10 h 22 min
